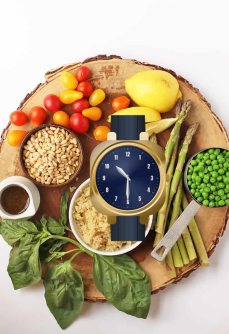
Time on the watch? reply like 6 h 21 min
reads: 10 h 30 min
